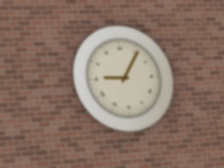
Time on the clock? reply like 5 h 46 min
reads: 9 h 06 min
